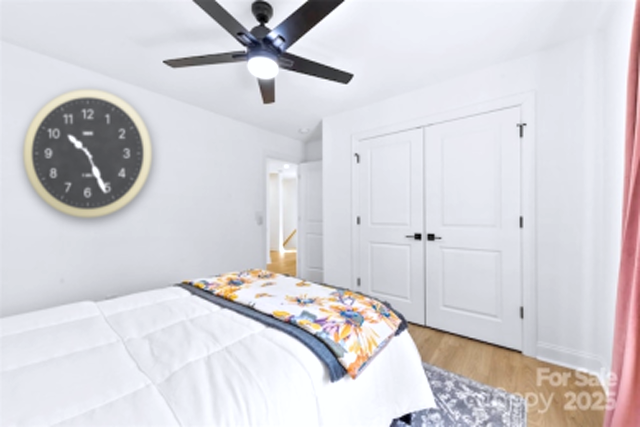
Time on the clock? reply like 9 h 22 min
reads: 10 h 26 min
